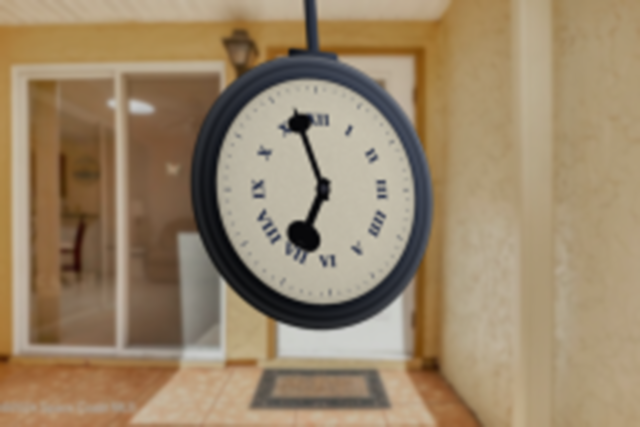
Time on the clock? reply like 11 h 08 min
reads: 6 h 57 min
